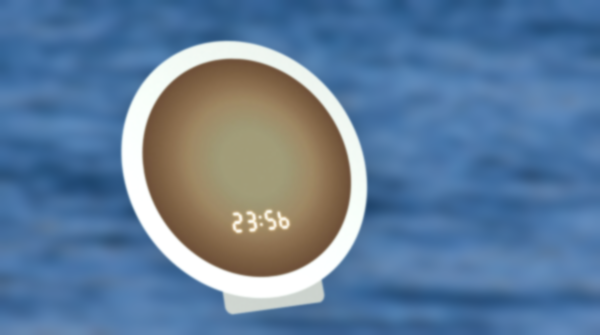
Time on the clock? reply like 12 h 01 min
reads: 23 h 56 min
